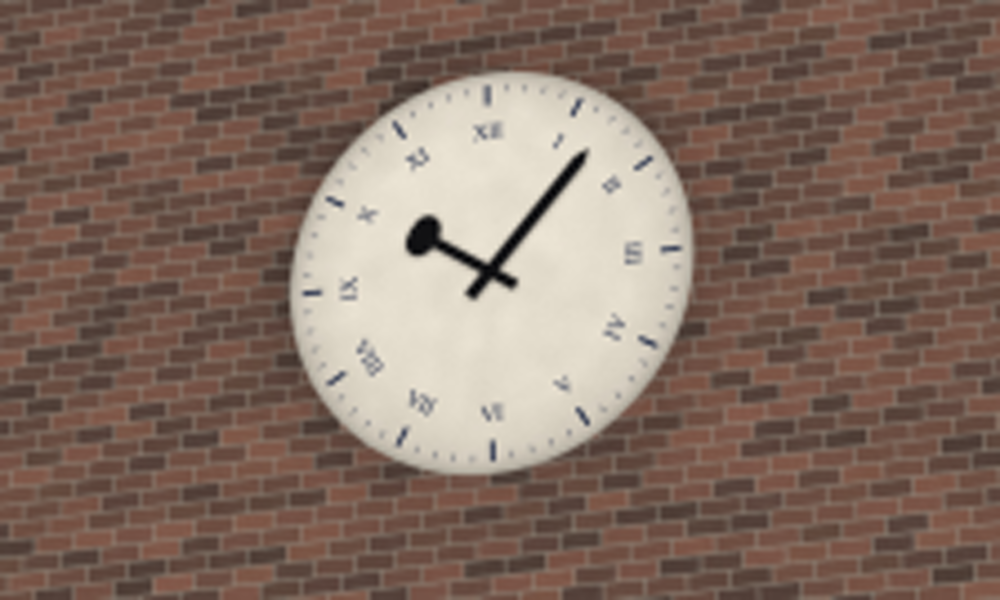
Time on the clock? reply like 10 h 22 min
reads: 10 h 07 min
